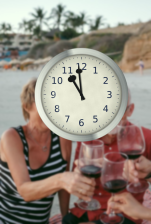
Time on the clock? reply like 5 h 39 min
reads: 10 h 59 min
